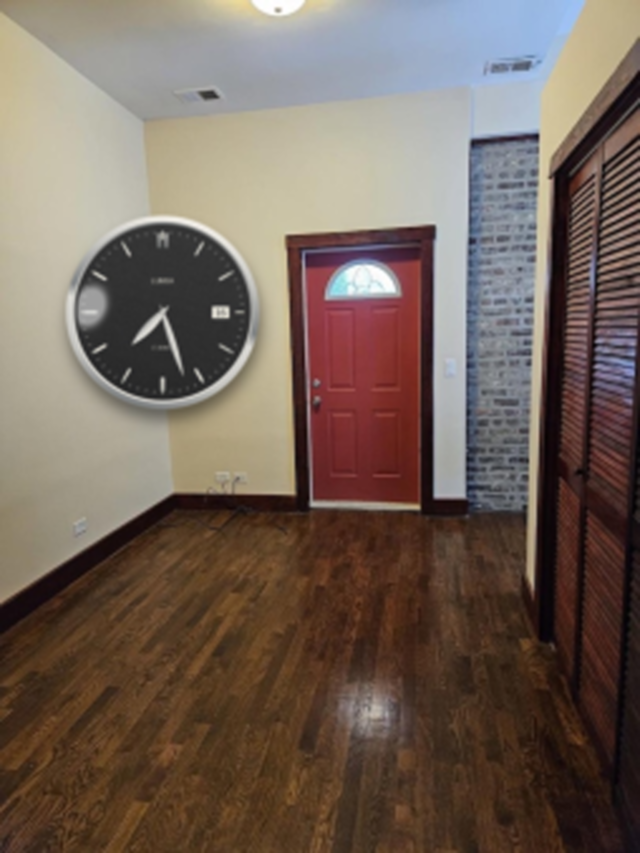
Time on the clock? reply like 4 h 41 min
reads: 7 h 27 min
